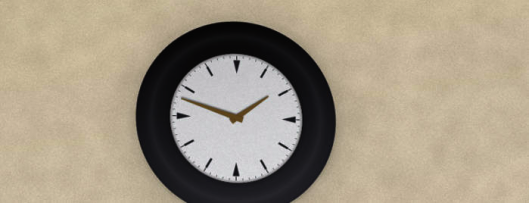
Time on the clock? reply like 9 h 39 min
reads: 1 h 48 min
